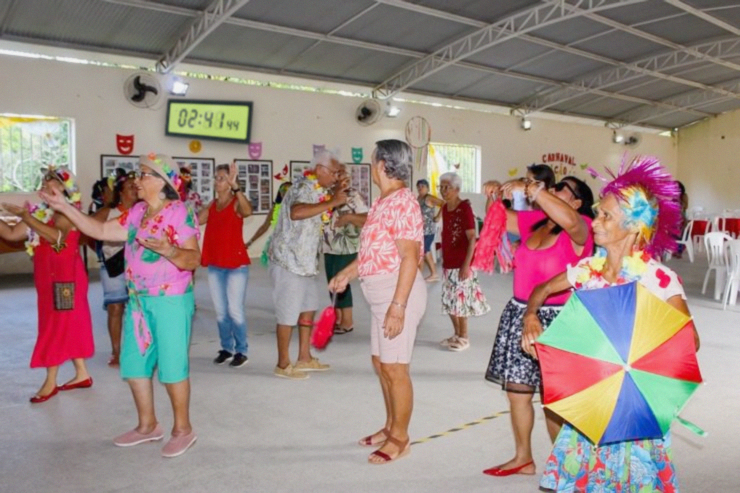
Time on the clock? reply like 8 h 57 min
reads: 2 h 41 min
